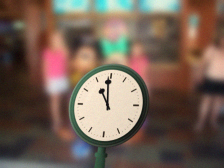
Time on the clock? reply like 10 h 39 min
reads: 10 h 59 min
